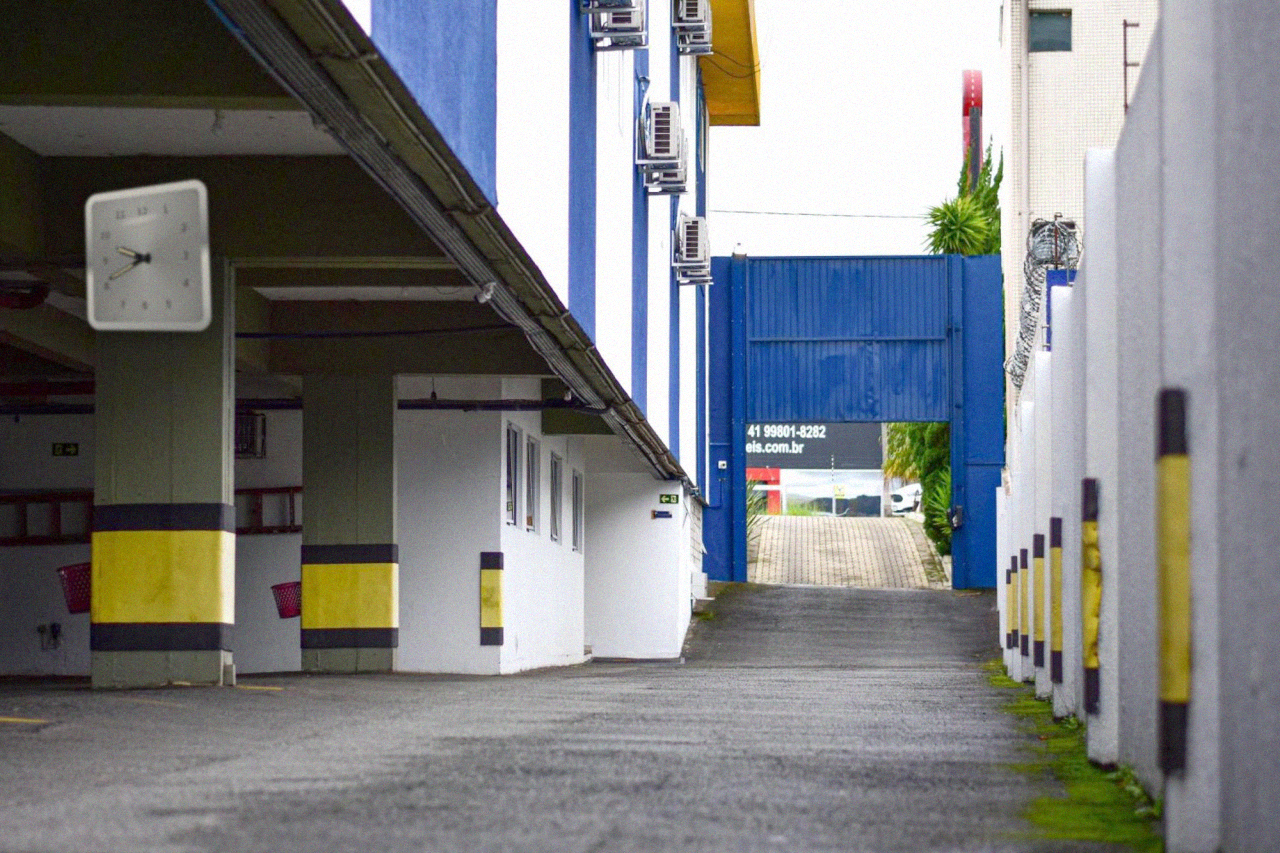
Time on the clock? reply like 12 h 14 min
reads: 9 h 41 min
